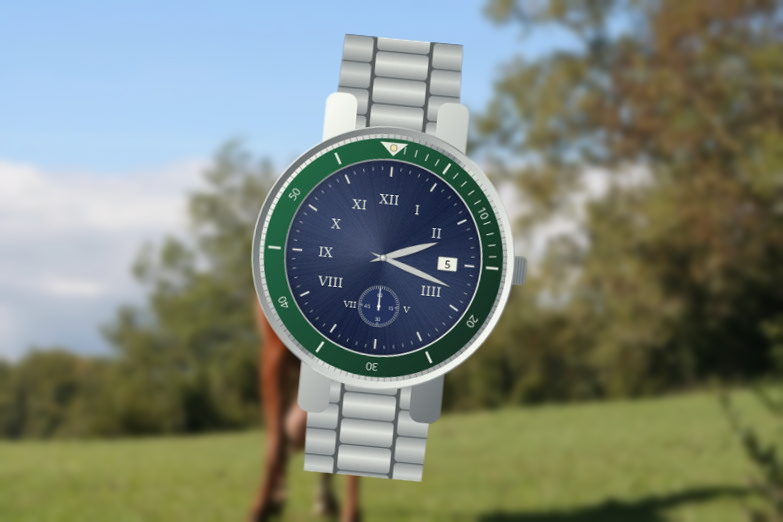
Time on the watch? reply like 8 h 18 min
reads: 2 h 18 min
